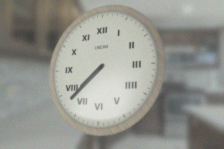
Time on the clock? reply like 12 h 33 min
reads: 7 h 38 min
